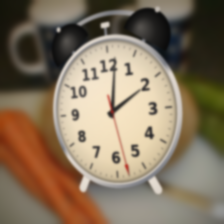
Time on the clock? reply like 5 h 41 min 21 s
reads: 2 h 01 min 28 s
